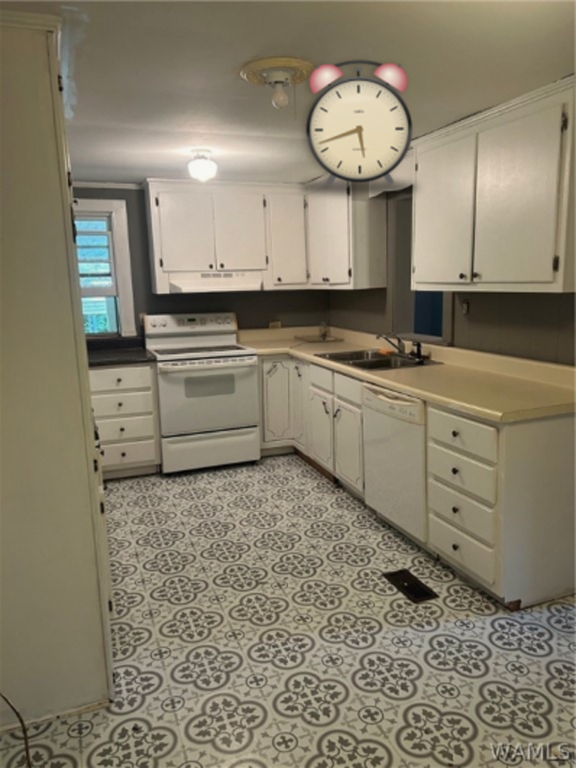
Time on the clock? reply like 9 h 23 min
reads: 5 h 42 min
